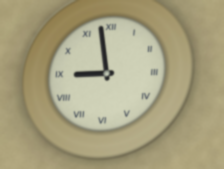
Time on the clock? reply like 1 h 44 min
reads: 8 h 58 min
